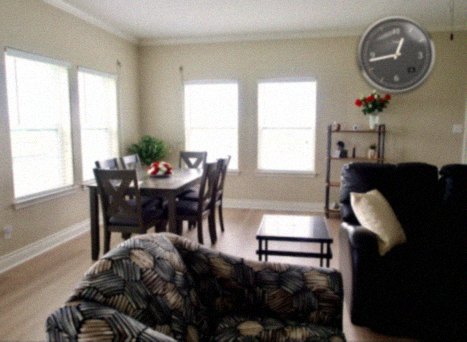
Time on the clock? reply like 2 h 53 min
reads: 12 h 43 min
